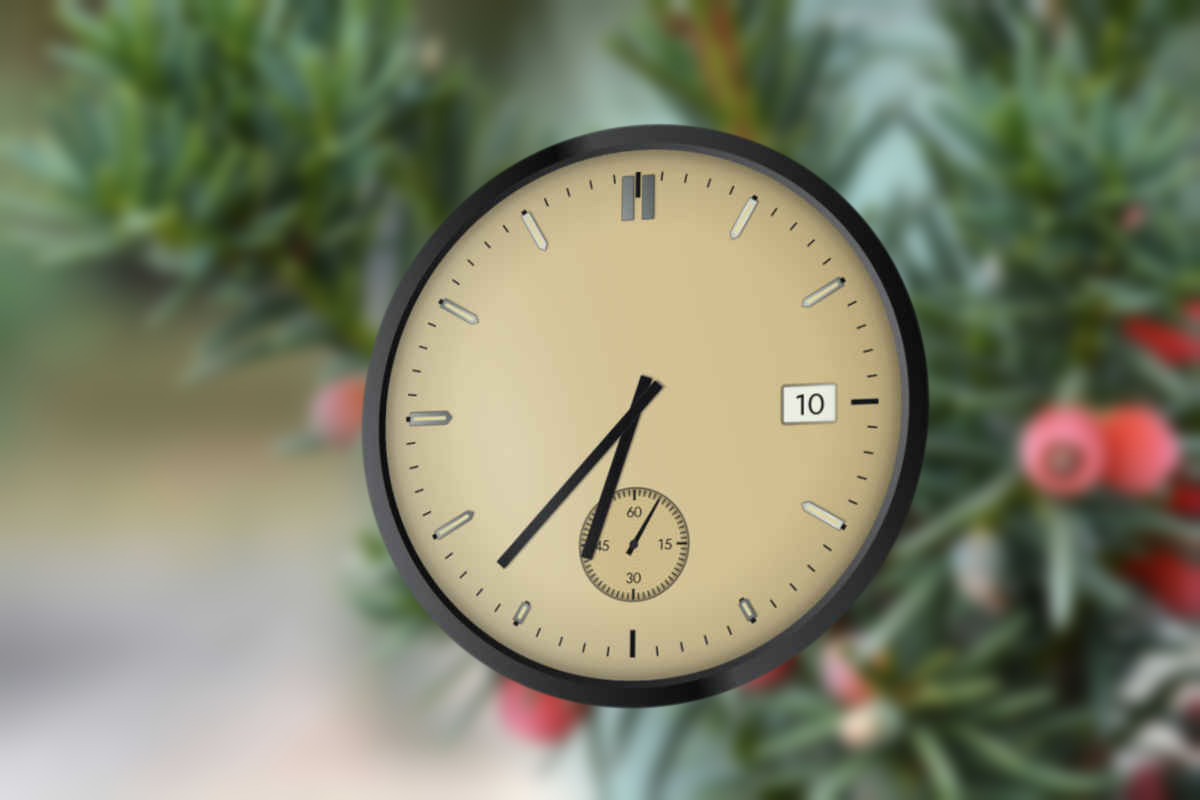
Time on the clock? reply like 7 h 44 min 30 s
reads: 6 h 37 min 05 s
